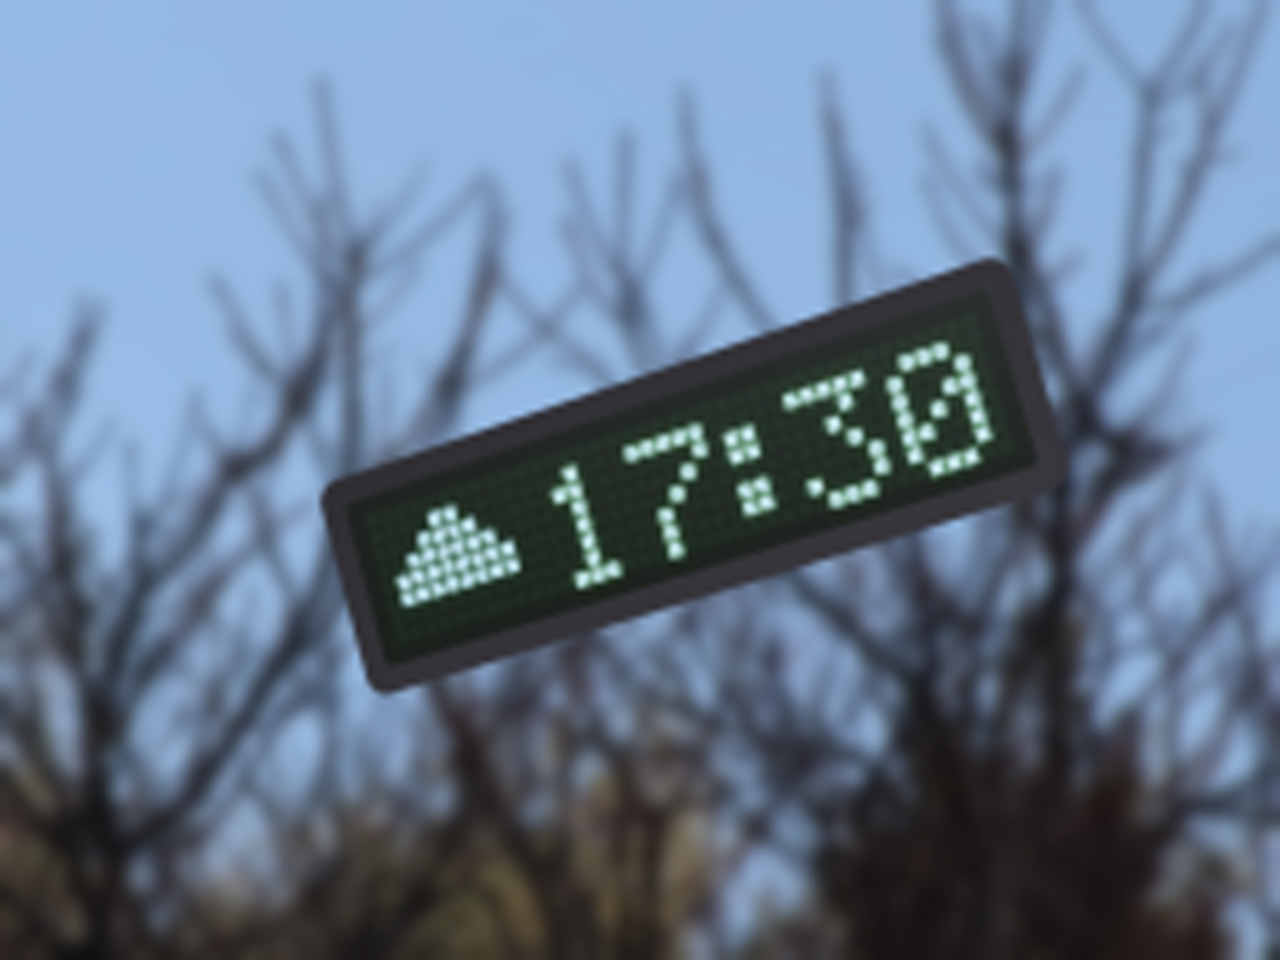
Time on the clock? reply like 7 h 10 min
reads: 17 h 30 min
